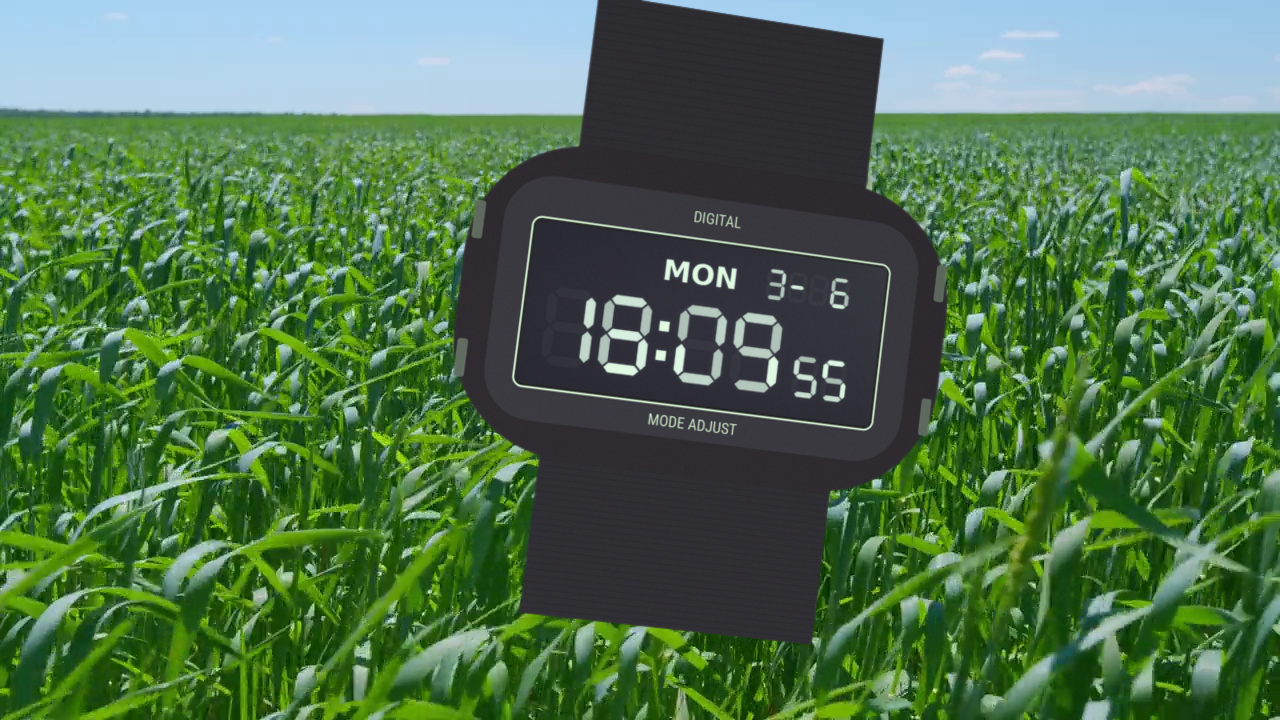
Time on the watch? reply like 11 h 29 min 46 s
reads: 18 h 09 min 55 s
